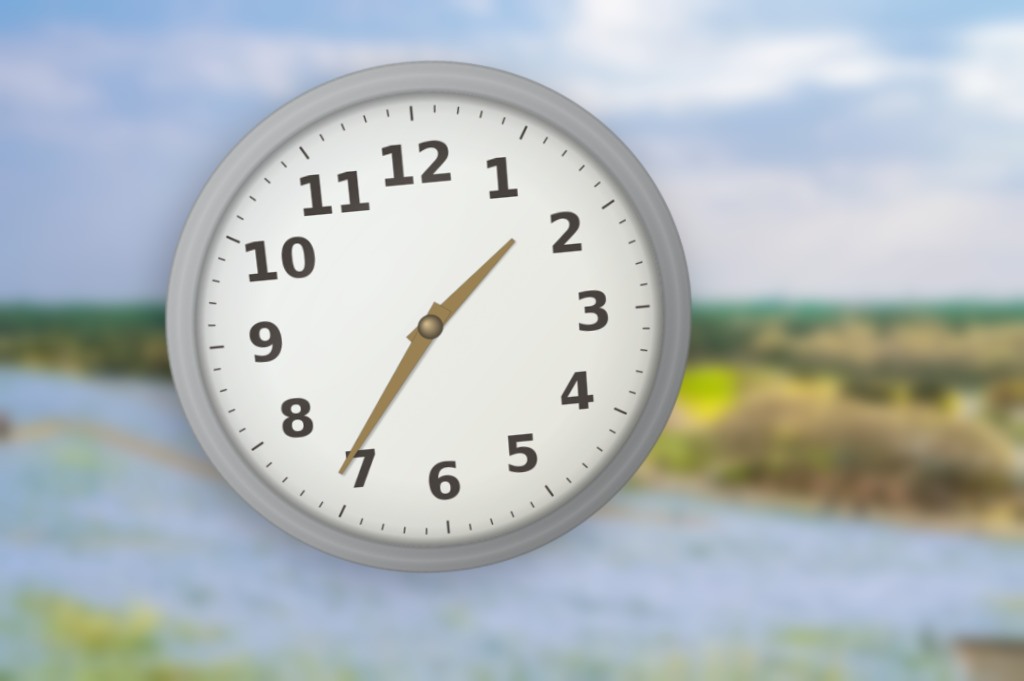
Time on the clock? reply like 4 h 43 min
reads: 1 h 36 min
